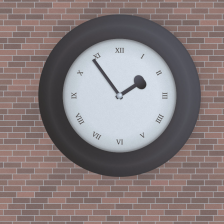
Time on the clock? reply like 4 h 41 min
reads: 1 h 54 min
